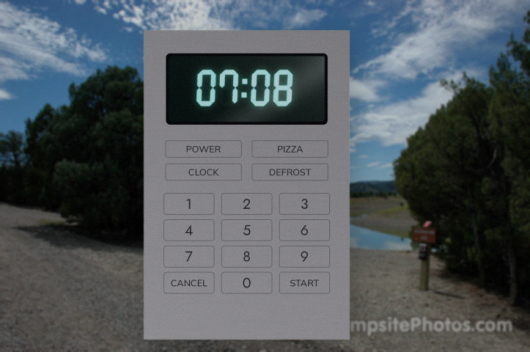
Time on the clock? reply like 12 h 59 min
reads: 7 h 08 min
